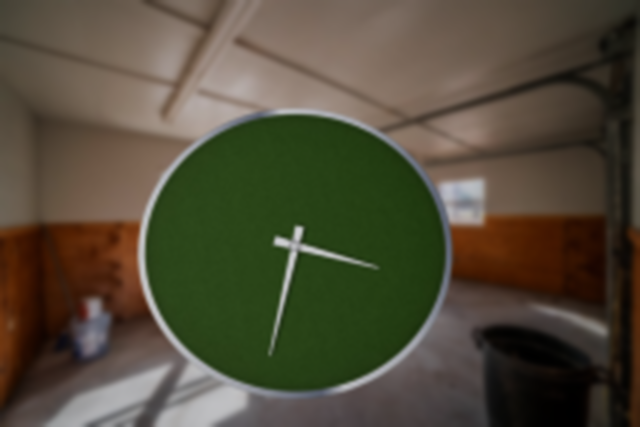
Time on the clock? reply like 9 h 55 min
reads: 3 h 32 min
